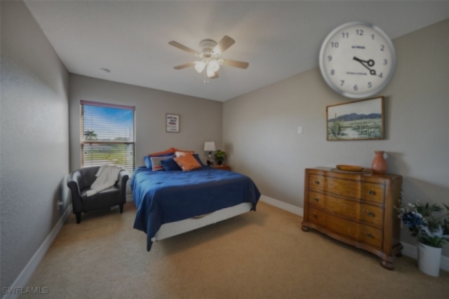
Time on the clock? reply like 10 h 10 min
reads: 3 h 21 min
